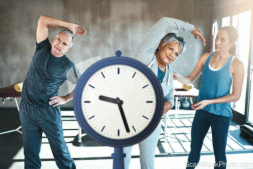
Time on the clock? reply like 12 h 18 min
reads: 9 h 27 min
